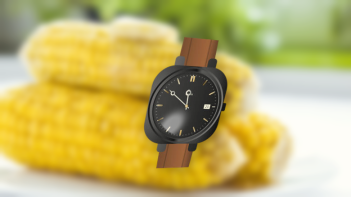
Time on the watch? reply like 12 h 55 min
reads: 11 h 51 min
